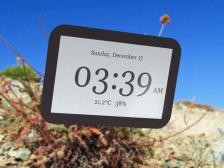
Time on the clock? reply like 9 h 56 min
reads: 3 h 39 min
